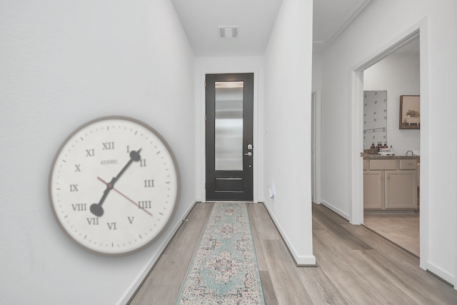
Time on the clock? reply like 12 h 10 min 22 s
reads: 7 h 07 min 21 s
